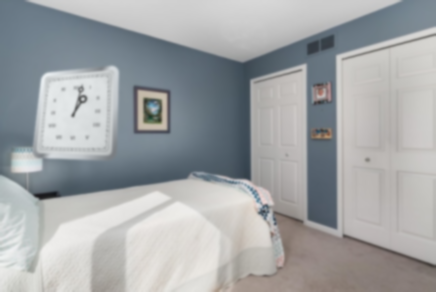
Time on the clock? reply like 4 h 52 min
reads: 1 h 02 min
